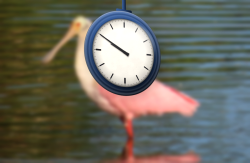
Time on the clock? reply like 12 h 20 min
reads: 9 h 50 min
